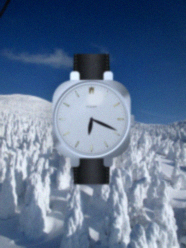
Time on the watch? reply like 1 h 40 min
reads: 6 h 19 min
